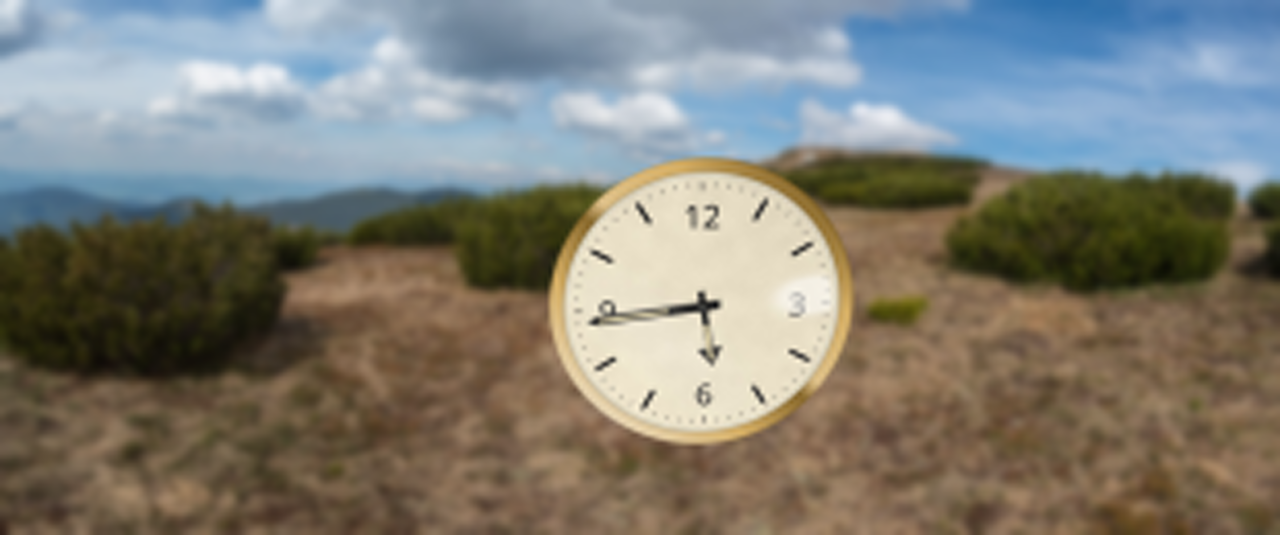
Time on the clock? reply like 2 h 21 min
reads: 5 h 44 min
